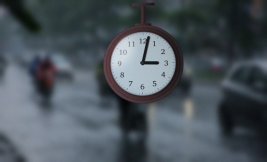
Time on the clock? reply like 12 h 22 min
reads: 3 h 02 min
